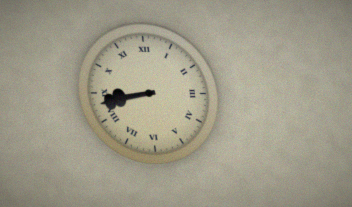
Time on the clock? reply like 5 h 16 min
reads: 8 h 43 min
